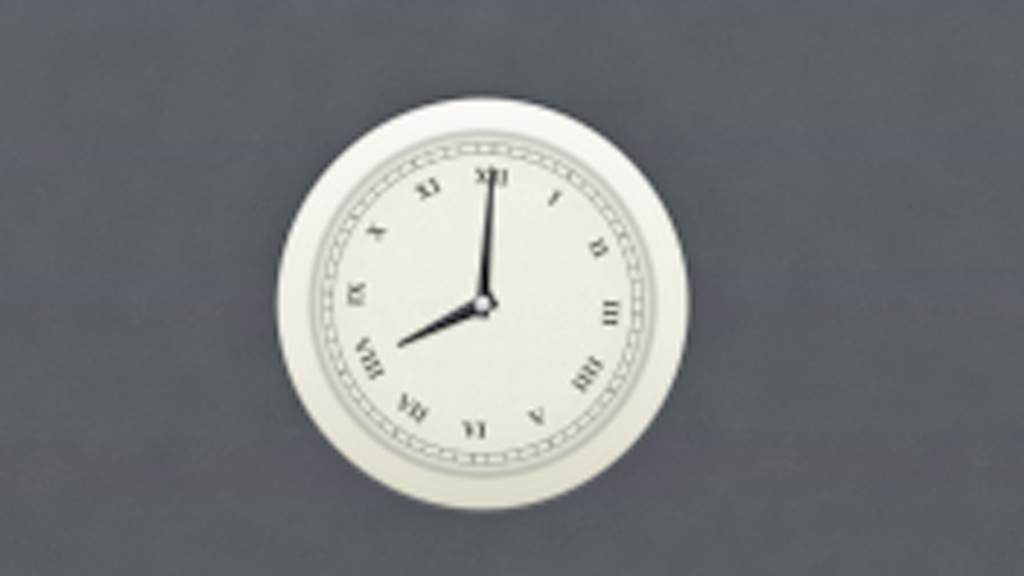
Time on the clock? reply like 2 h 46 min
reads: 8 h 00 min
